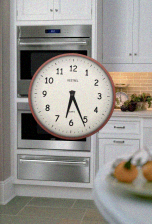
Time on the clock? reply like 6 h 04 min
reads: 6 h 26 min
